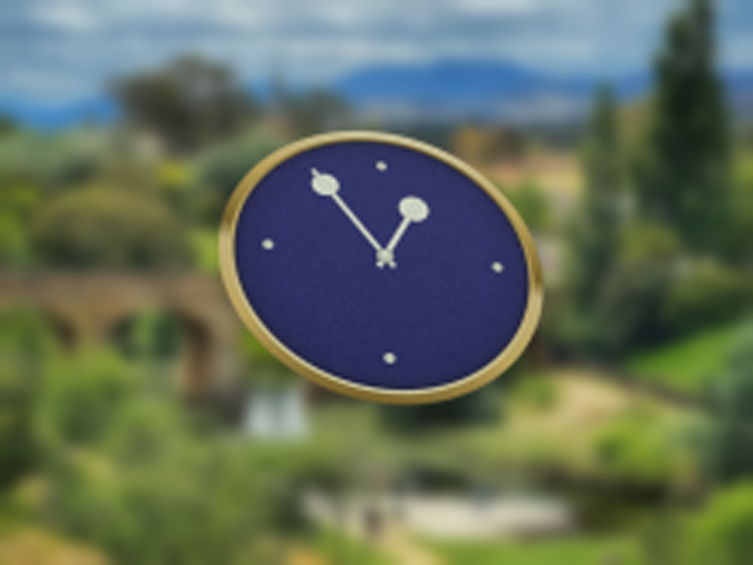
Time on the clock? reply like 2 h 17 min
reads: 12 h 54 min
